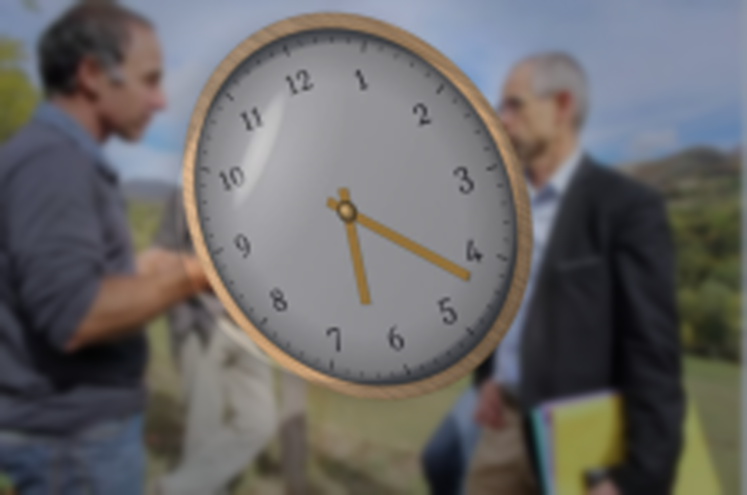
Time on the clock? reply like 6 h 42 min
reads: 6 h 22 min
